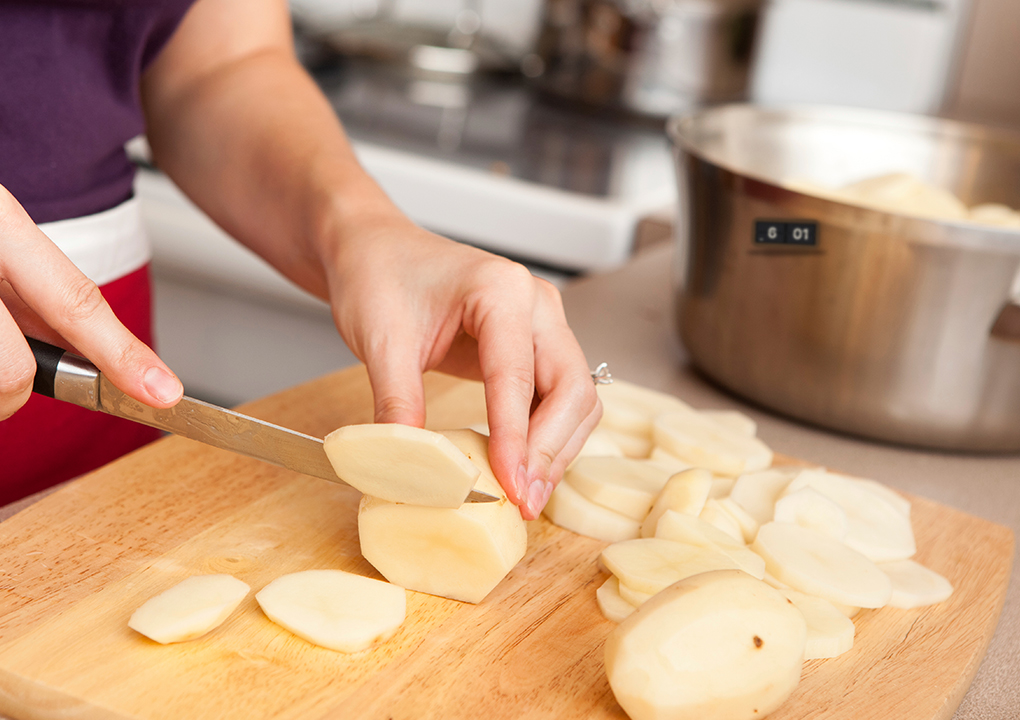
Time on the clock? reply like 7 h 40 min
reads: 6 h 01 min
